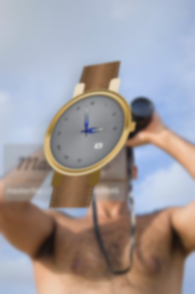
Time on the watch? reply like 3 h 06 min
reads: 2 h 58 min
